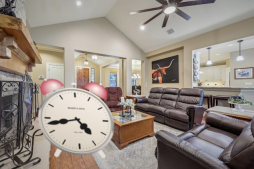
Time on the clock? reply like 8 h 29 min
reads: 4 h 43 min
